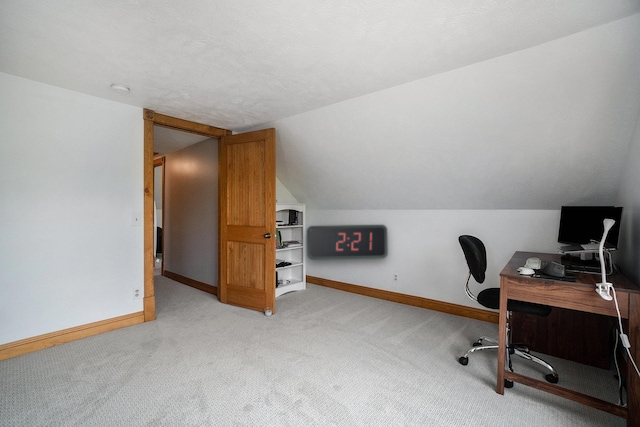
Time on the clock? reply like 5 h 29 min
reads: 2 h 21 min
